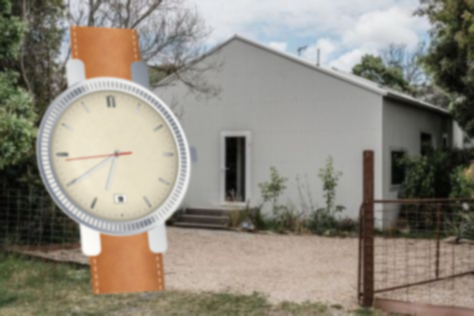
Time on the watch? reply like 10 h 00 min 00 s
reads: 6 h 39 min 44 s
